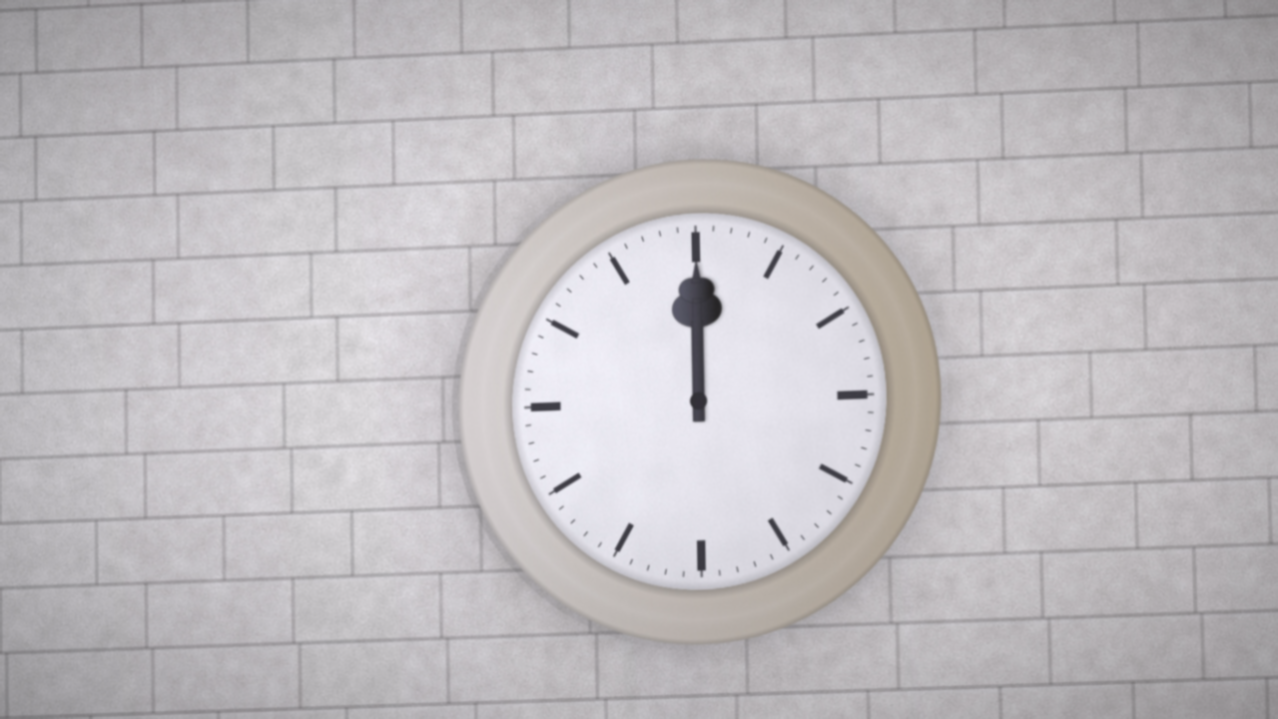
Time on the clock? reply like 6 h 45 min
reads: 12 h 00 min
